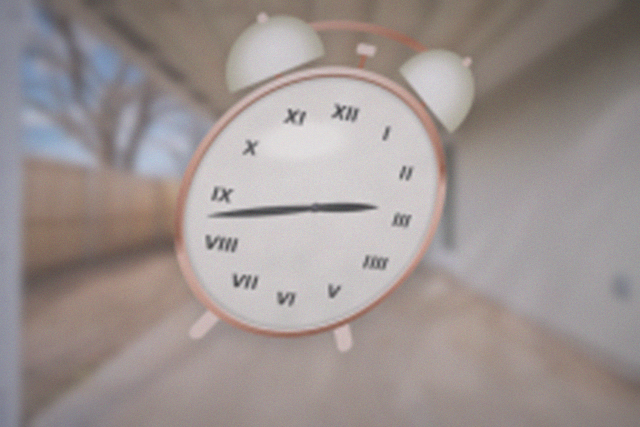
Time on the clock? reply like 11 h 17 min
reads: 2 h 43 min
